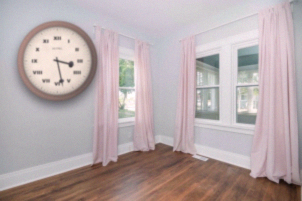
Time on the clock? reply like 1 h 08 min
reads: 3 h 28 min
